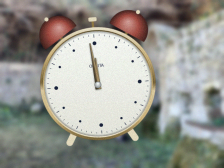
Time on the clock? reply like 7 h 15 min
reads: 11 h 59 min
